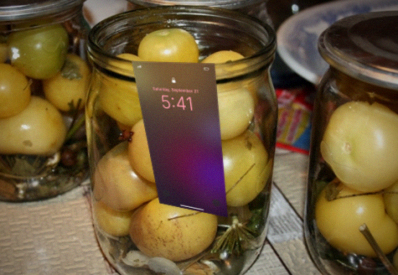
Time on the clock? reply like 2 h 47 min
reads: 5 h 41 min
